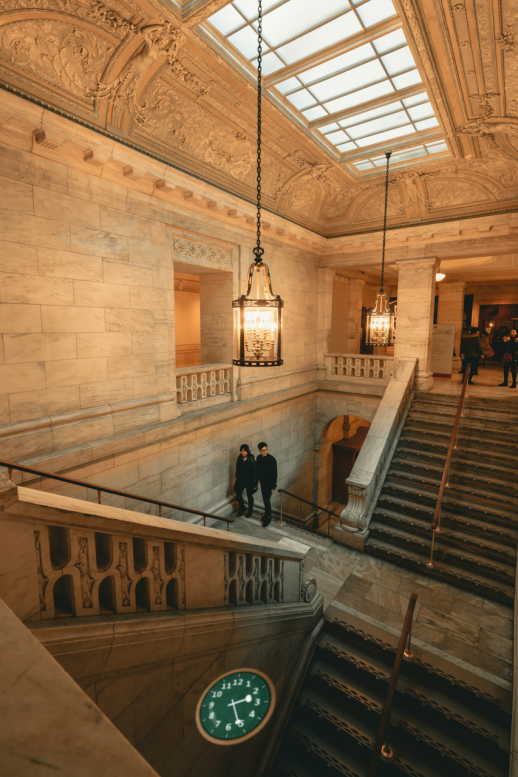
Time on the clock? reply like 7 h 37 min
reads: 2 h 26 min
